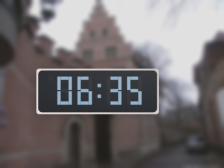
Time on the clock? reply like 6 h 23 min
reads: 6 h 35 min
